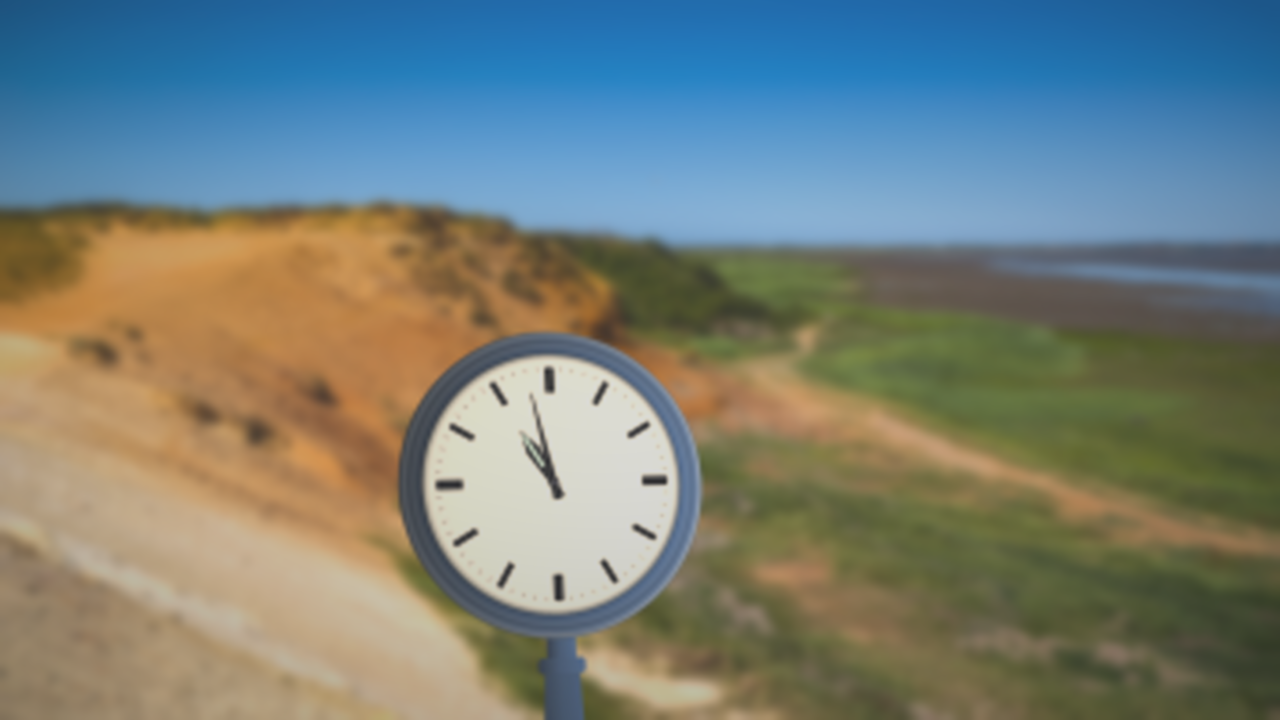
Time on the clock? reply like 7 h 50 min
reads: 10 h 58 min
